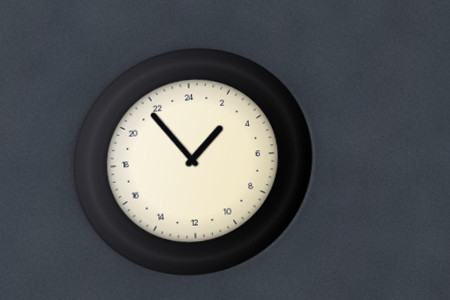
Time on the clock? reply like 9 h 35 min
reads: 2 h 54 min
